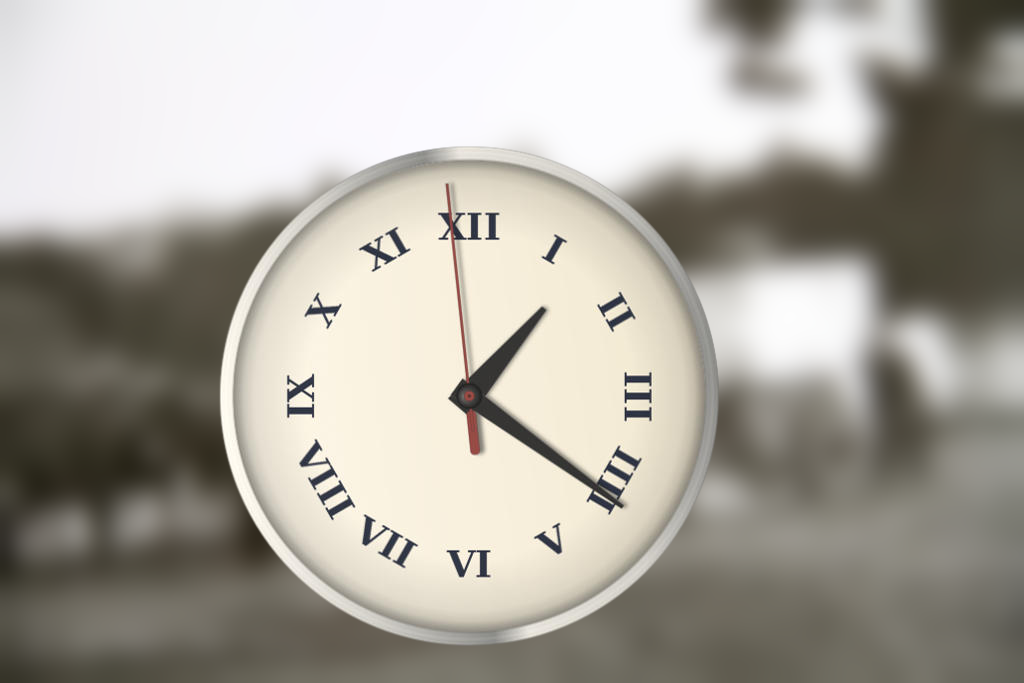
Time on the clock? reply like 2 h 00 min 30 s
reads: 1 h 20 min 59 s
